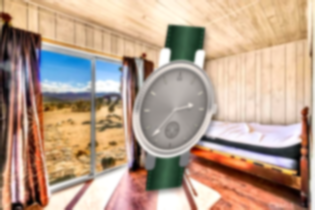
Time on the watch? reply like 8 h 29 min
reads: 2 h 37 min
